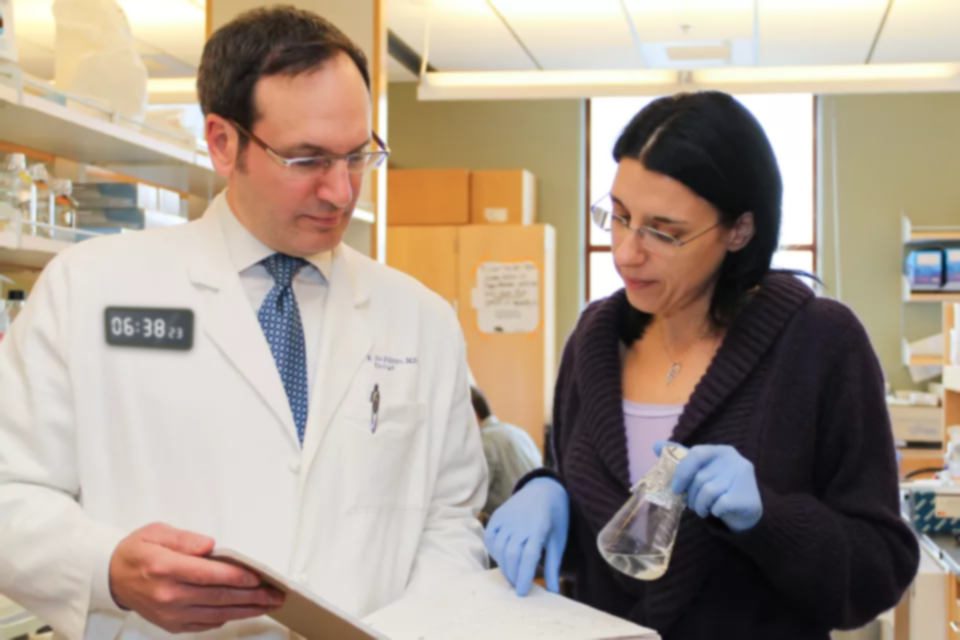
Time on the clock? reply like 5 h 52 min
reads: 6 h 38 min
